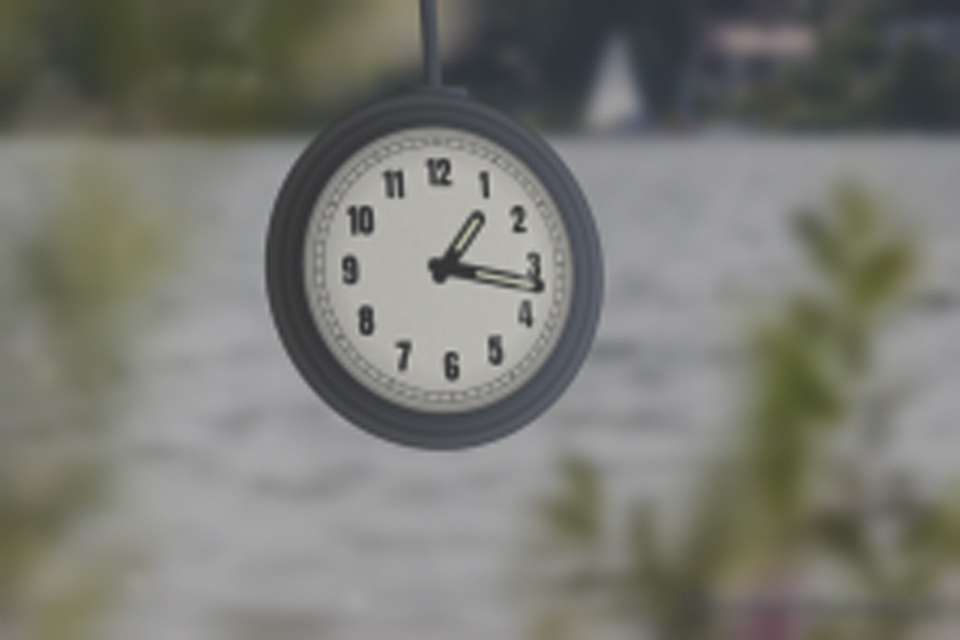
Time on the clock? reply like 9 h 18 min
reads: 1 h 17 min
